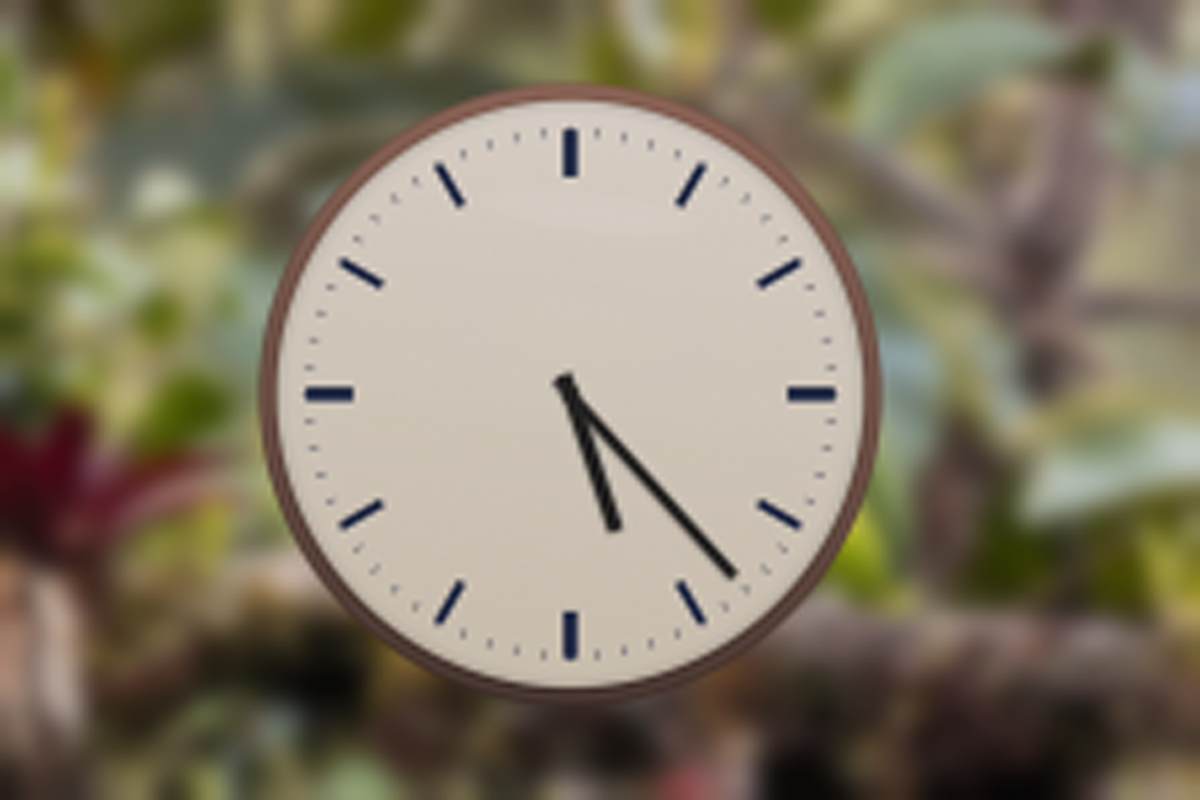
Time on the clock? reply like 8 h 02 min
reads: 5 h 23 min
